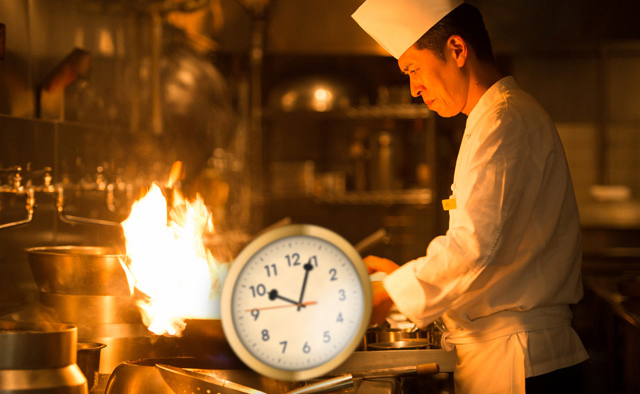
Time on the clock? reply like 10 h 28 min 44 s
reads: 10 h 03 min 46 s
